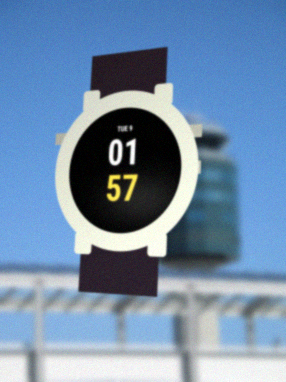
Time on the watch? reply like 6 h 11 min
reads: 1 h 57 min
